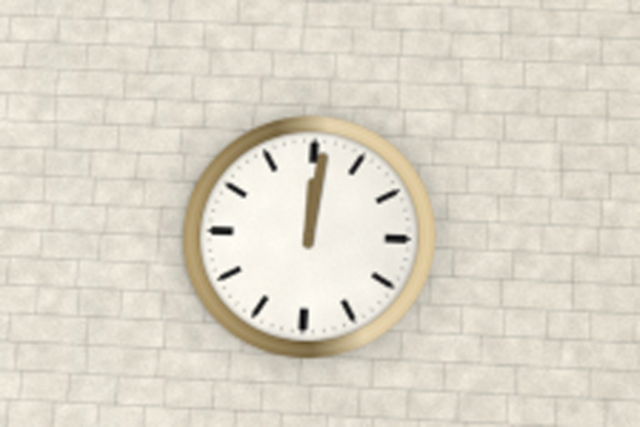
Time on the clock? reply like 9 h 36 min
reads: 12 h 01 min
